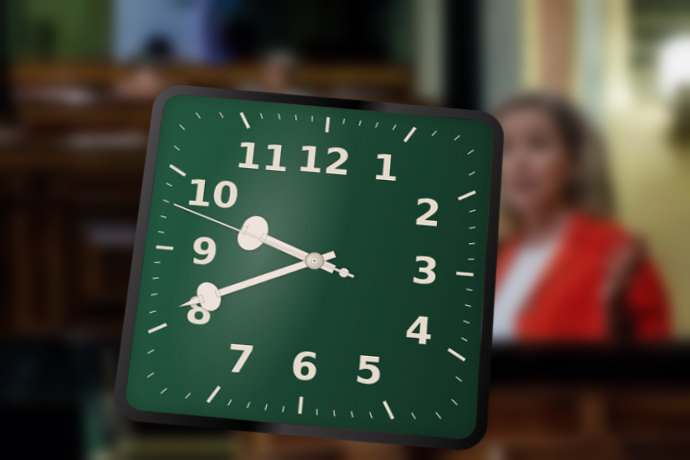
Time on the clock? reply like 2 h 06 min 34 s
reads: 9 h 40 min 48 s
